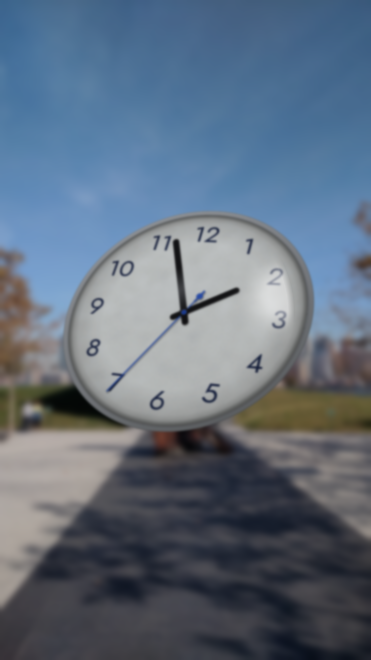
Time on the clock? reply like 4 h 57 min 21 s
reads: 1 h 56 min 35 s
